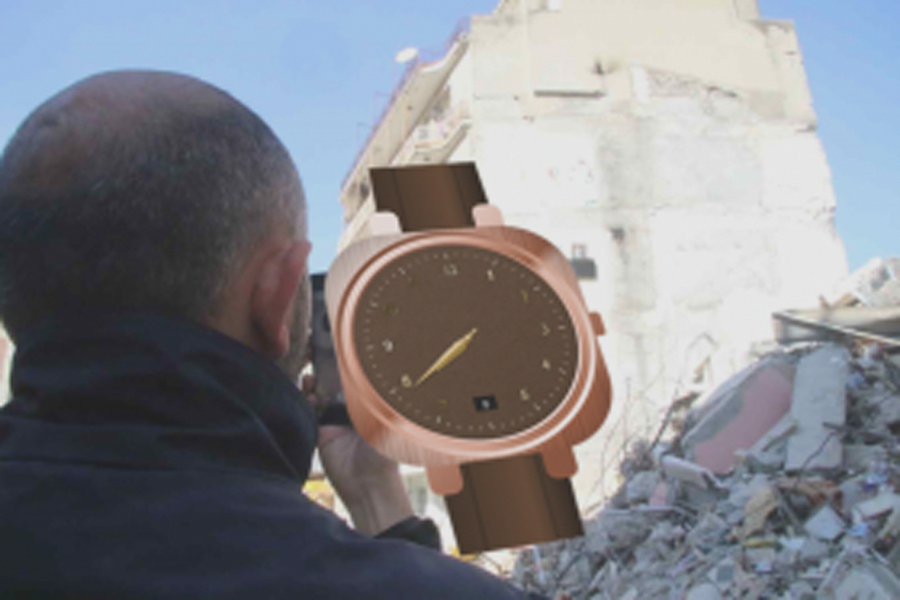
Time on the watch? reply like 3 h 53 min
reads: 7 h 39 min
